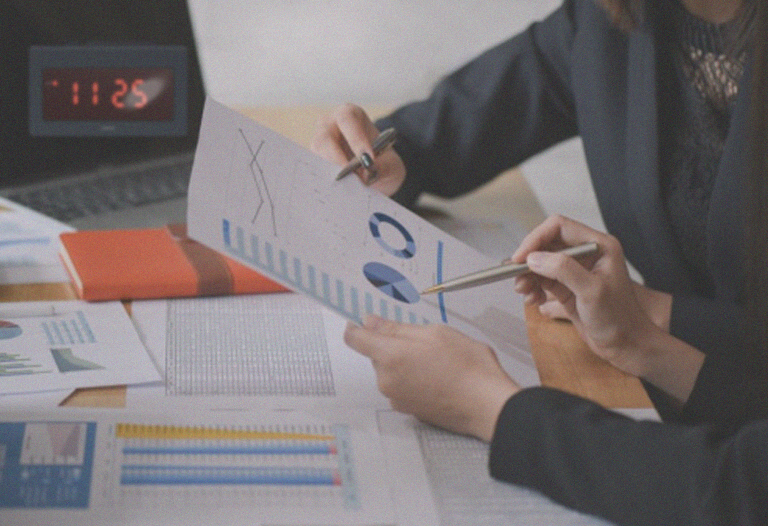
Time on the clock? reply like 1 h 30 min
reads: 11 h 25 min
